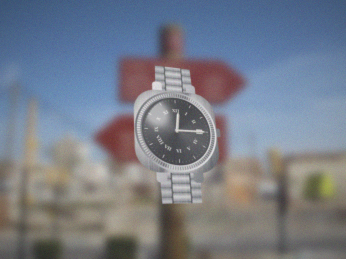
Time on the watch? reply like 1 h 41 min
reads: 12 h 15 min
